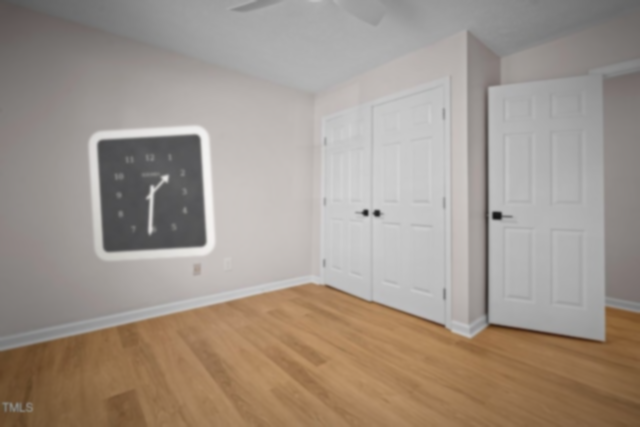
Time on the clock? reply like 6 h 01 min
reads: 1 h 31 min
